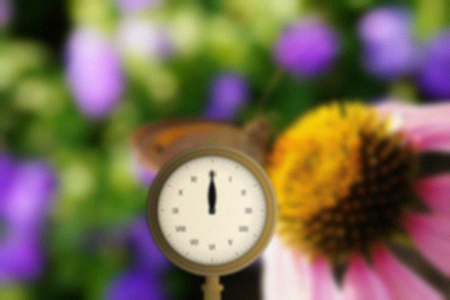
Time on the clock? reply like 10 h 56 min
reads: 12 h 00 min
